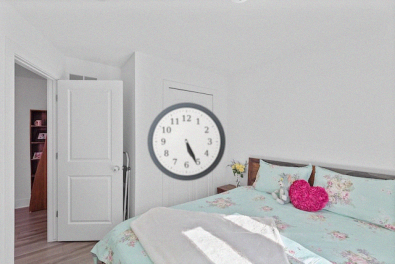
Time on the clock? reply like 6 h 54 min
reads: 5 h 26 min
